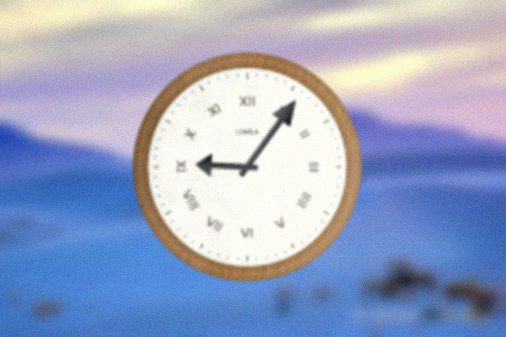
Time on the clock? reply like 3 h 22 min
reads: 9 h 06 min
